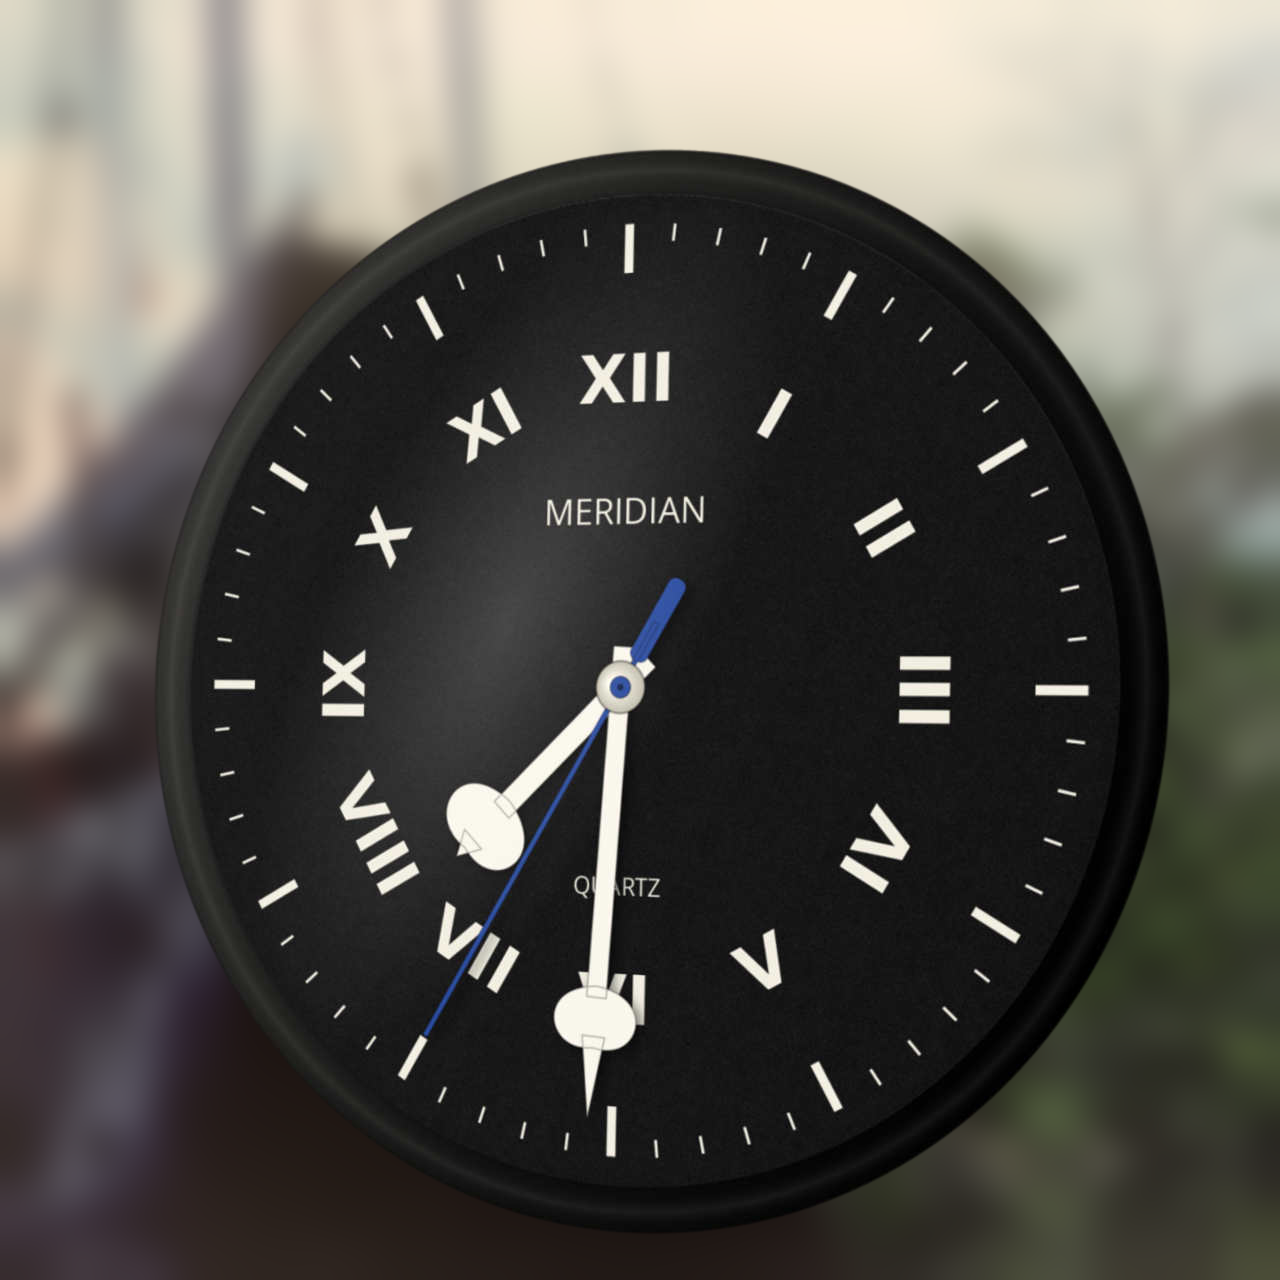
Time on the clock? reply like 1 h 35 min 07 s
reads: 7 h 30 min 35 s
